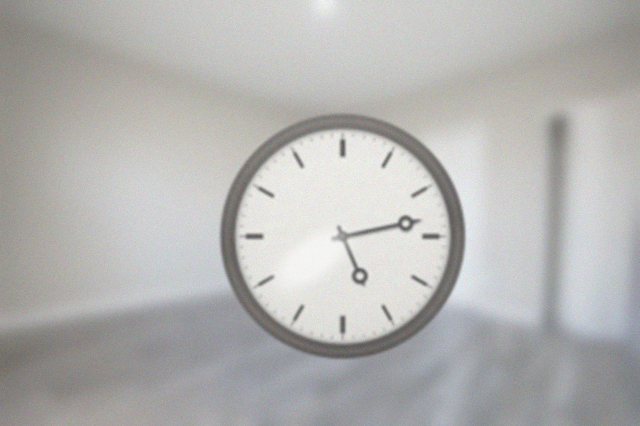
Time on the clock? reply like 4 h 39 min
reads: 5 h 13 min
